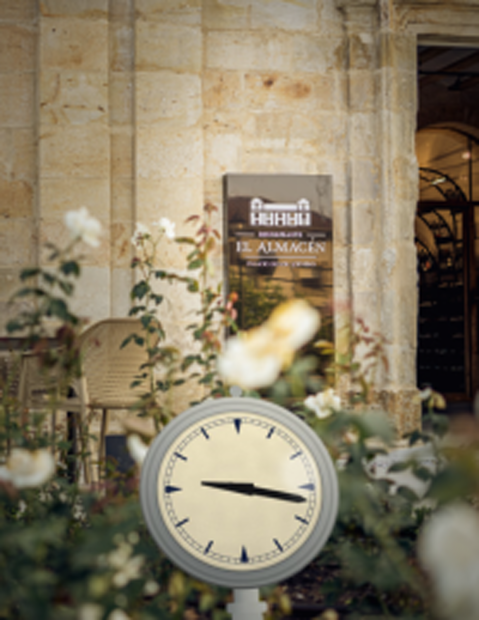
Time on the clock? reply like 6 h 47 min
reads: 9 h 17 min
